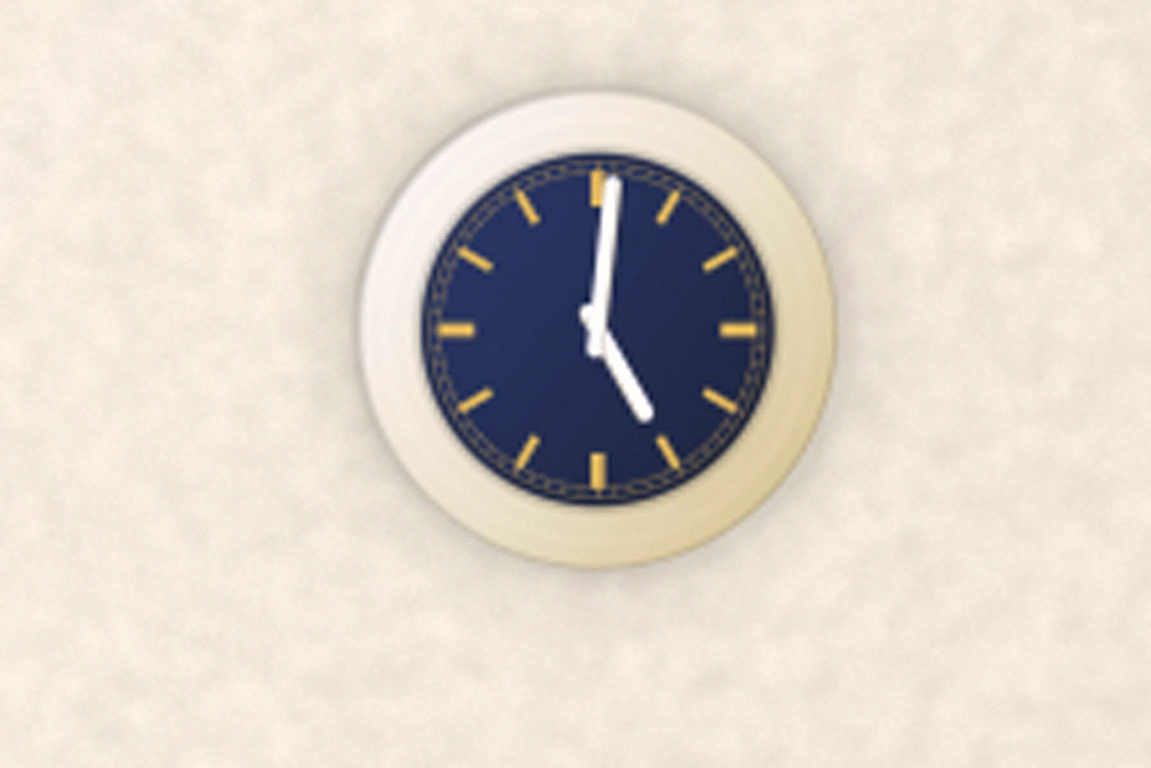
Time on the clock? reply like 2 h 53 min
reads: 5 h 01 min
